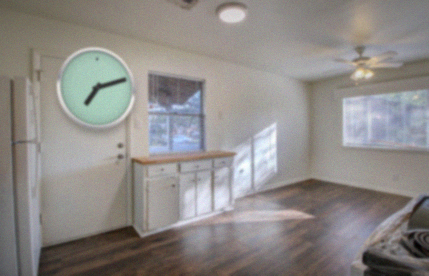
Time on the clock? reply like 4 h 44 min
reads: 7 h 12 min
